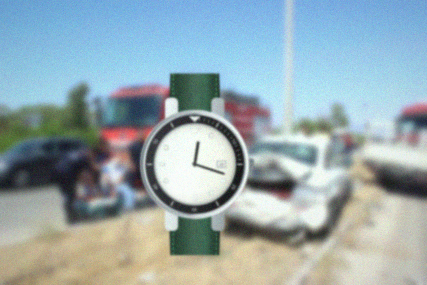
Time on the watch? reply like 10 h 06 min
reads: 12 h 18 min
